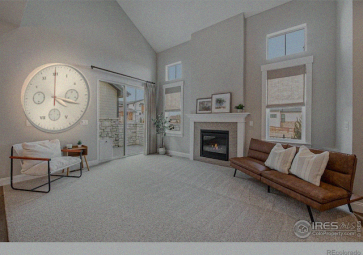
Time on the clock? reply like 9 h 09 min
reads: 4 h 18 min
